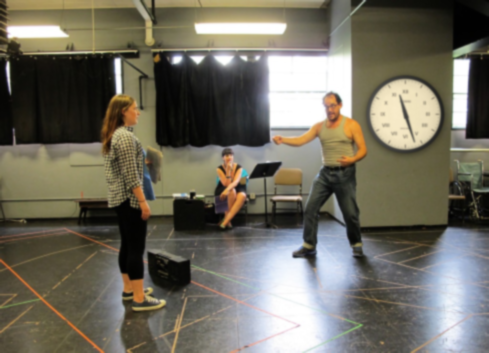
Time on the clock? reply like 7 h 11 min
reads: 11 h 27 min
